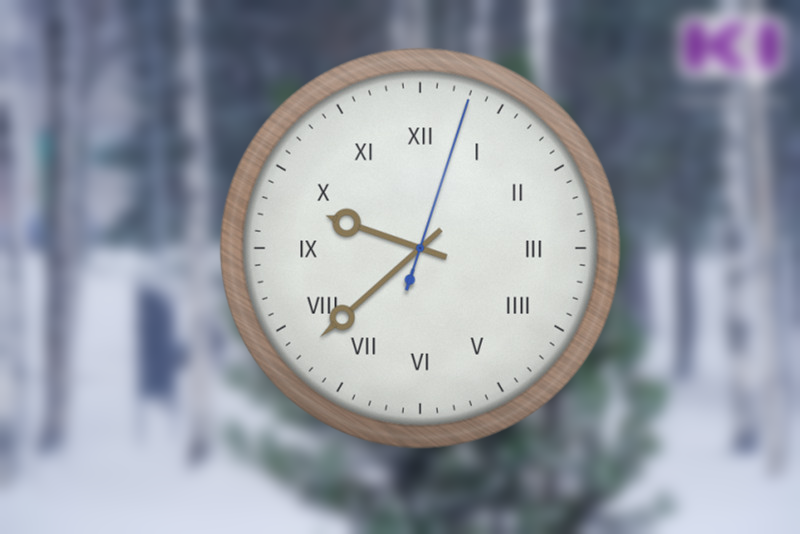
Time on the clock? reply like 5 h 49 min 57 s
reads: 9 h 38 min 03 s
